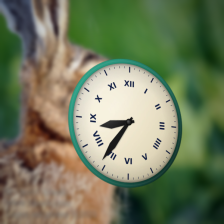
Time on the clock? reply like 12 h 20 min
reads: 8 h 36 min
